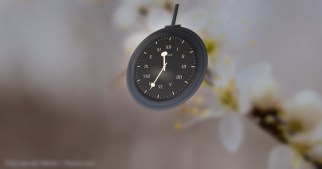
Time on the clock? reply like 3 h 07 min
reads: 11 h 34 min
